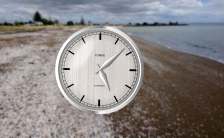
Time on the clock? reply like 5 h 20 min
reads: 5 h 08 min
